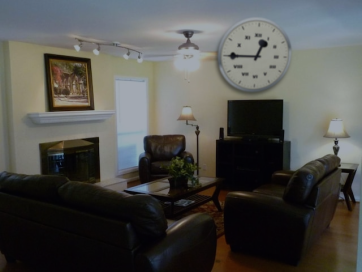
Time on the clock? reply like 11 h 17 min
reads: 12 h 45 min
